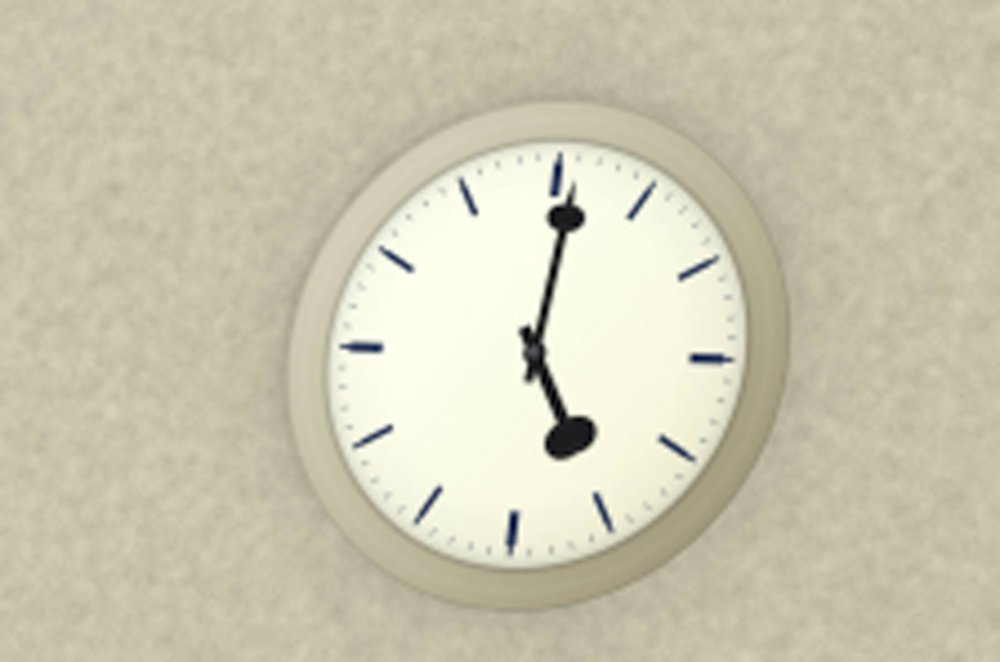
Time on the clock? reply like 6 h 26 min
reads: 5 h 01 min
